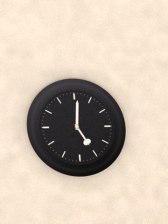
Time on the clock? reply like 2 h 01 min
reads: 5 h 01 min
